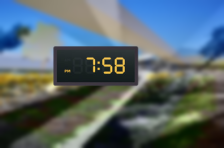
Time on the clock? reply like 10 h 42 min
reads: 7 h 58 min
